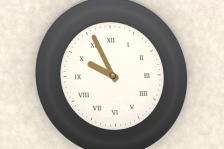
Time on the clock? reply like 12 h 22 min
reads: 9 h 56 min
